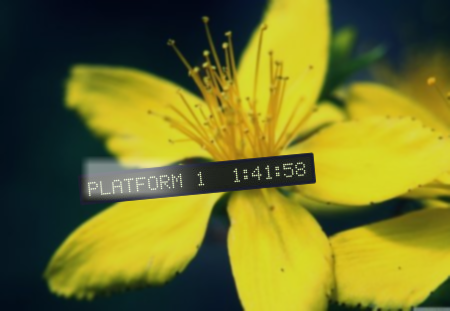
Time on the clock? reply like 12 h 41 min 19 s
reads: 1 h 41 min 58 s
